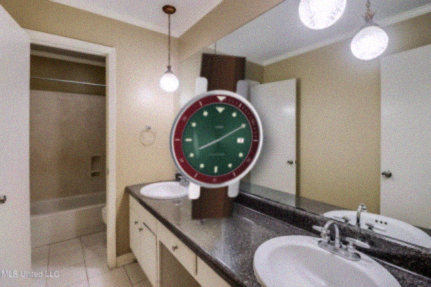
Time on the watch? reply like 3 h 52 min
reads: 8 h 10 min
